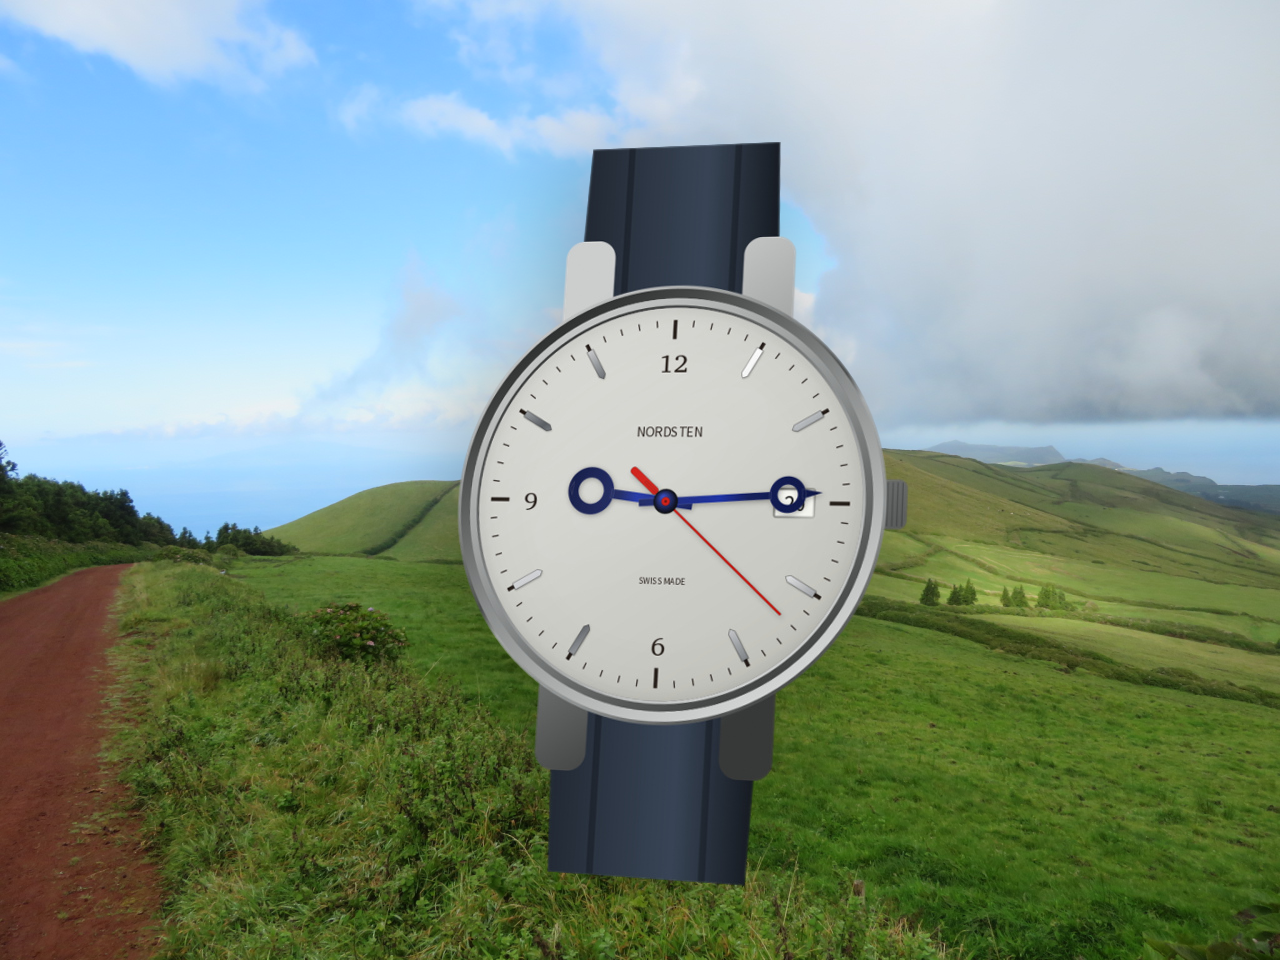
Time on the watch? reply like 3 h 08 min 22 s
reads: 9 h 14 min 22 s
